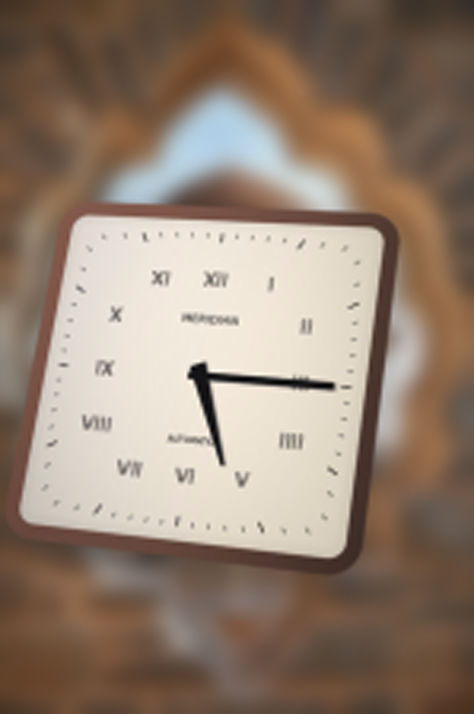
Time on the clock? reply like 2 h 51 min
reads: 5 h 15 min
